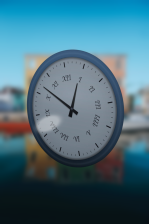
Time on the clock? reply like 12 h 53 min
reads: 12 h 52 min
